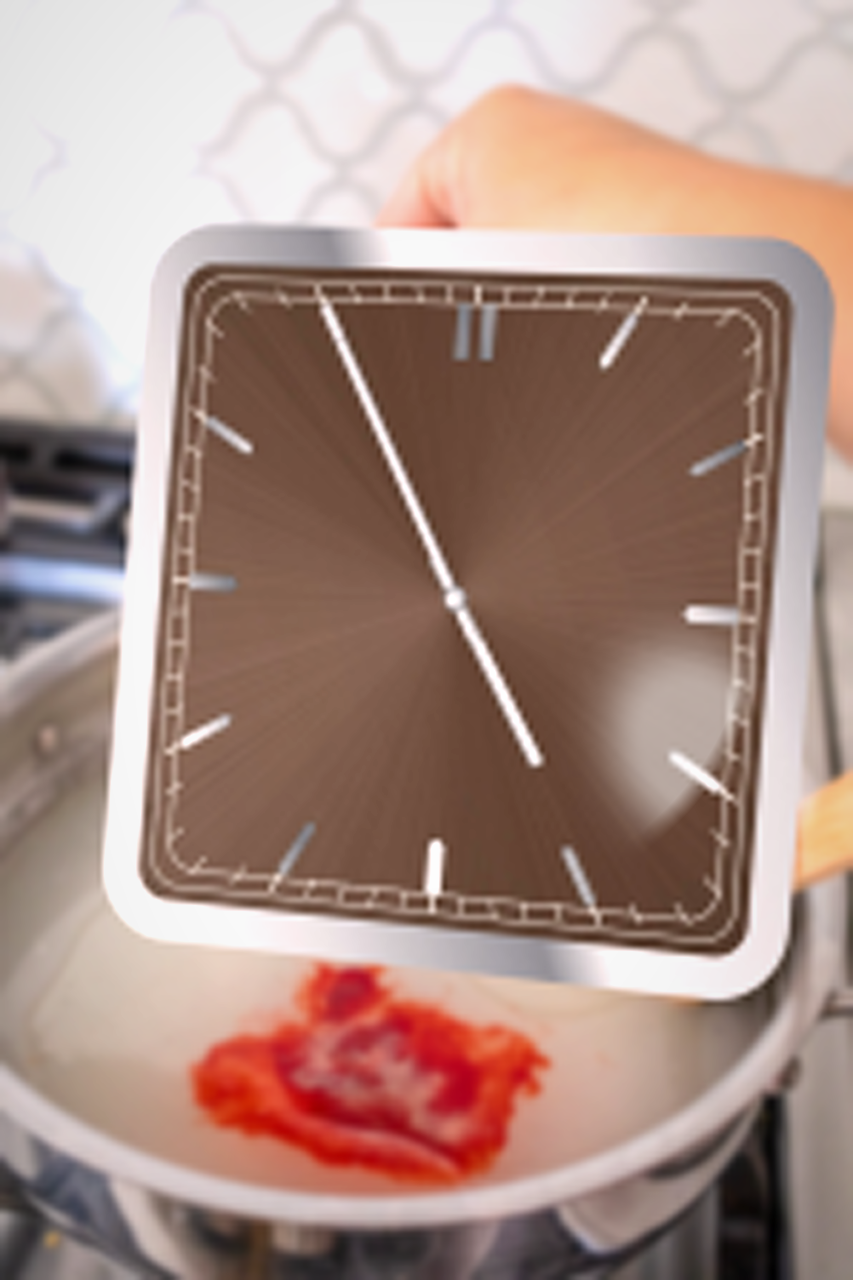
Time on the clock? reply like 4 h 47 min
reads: 4 h 55 min
